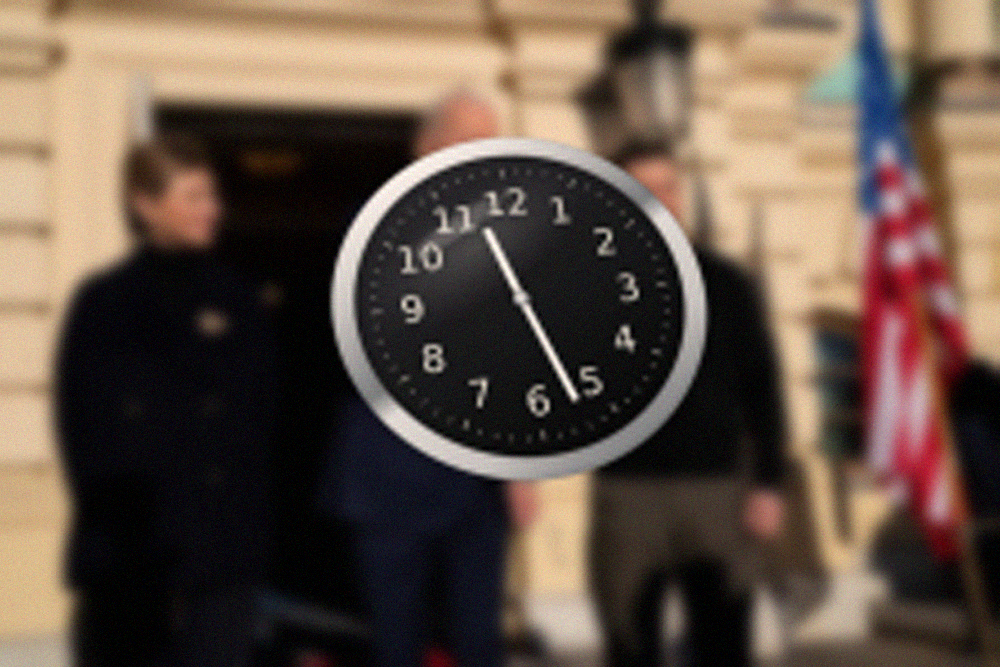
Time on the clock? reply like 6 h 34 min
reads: 11 h 27 min
